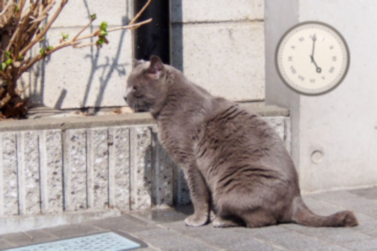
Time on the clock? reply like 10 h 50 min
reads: 5 h 01 min
